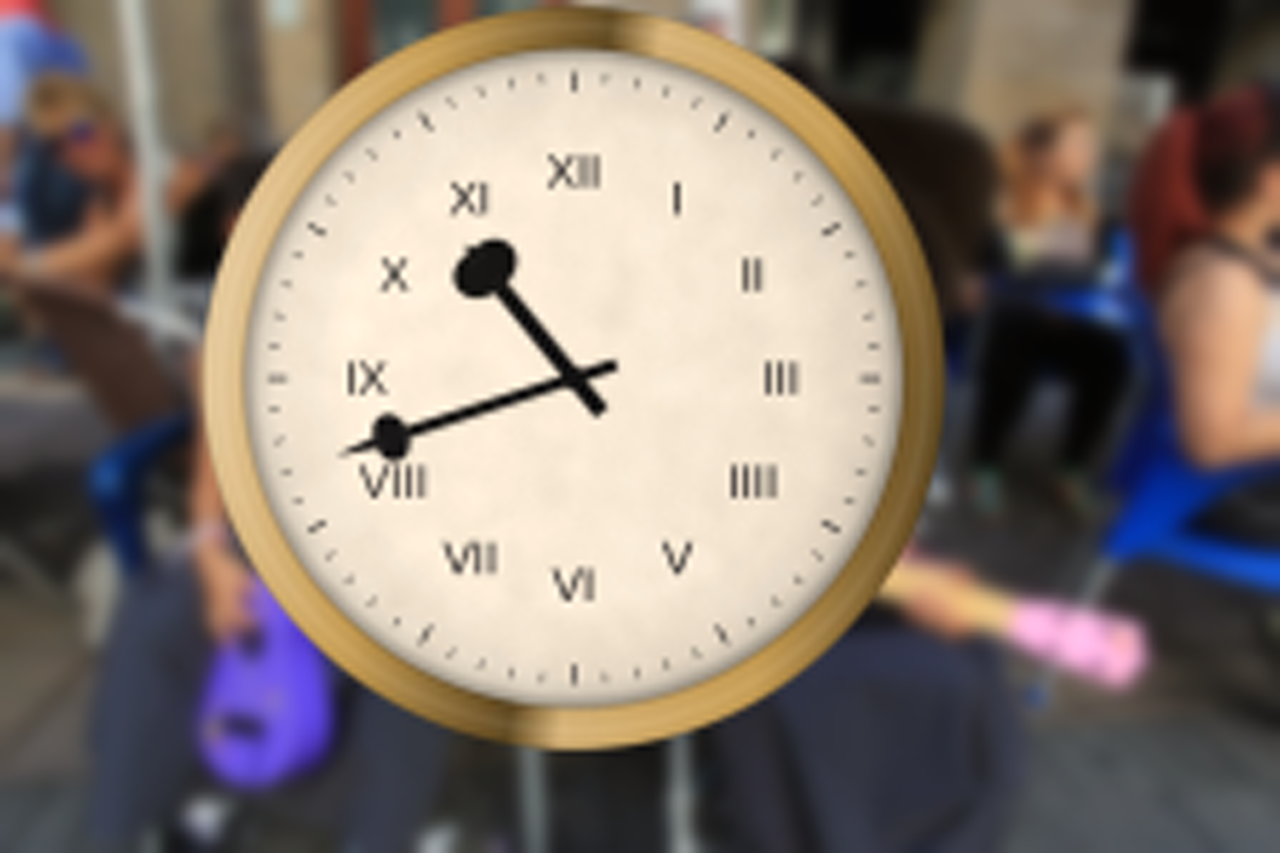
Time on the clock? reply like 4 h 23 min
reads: 10 h 42 min
